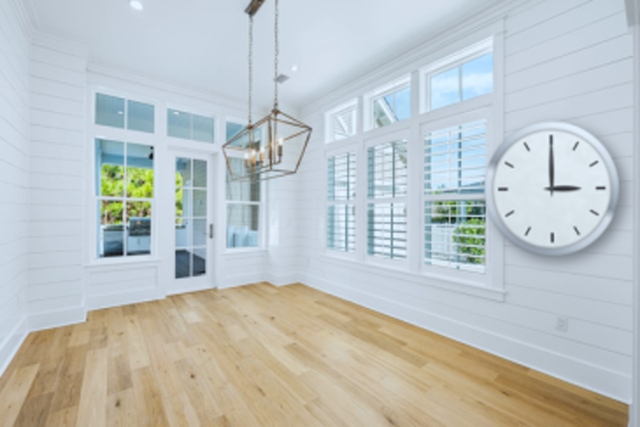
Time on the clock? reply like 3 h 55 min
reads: 3 h 00 min
